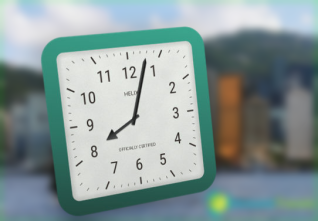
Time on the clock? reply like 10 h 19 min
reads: 8 h 03 min
